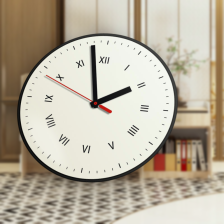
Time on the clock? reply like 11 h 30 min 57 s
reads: 1 h 57 min 49 s
